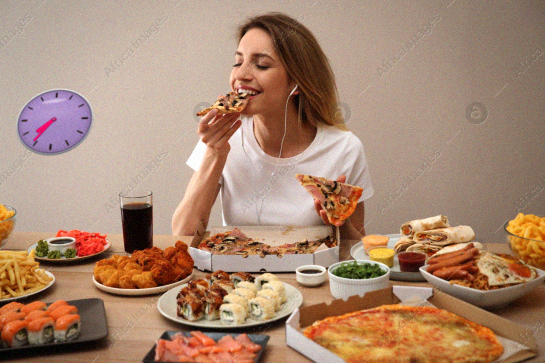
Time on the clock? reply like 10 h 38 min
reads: 7 h 36 min
